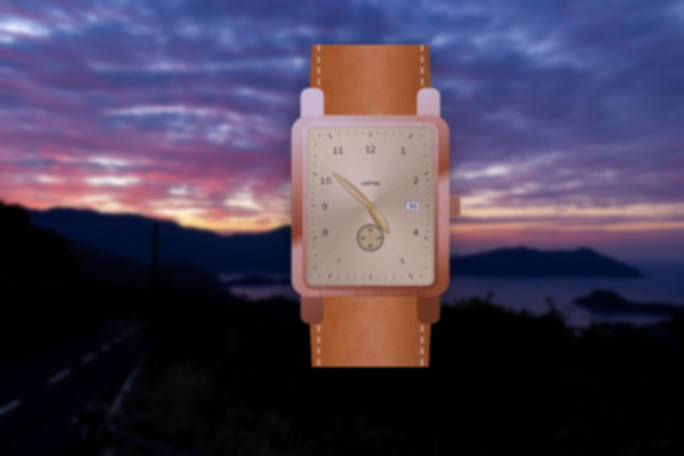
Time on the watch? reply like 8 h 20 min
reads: 4 h 52 min
